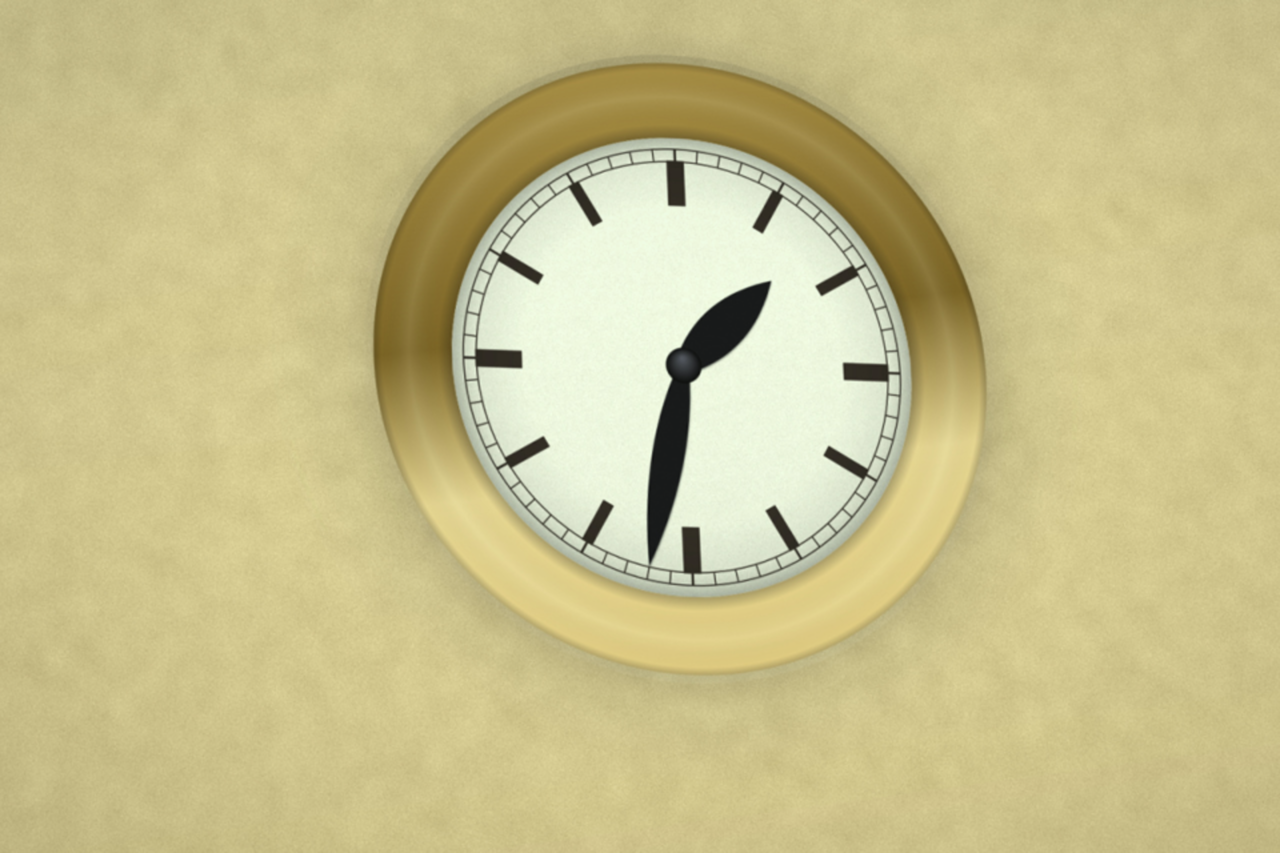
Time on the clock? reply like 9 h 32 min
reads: 1 h 32 min
